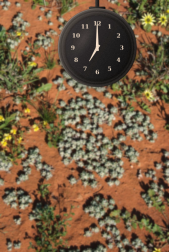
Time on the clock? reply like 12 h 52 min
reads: 7 h 00 min
